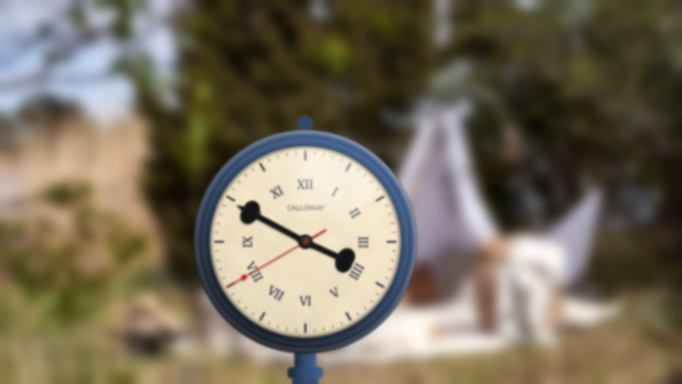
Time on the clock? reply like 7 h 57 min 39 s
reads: 3 h 49 min 40 s
